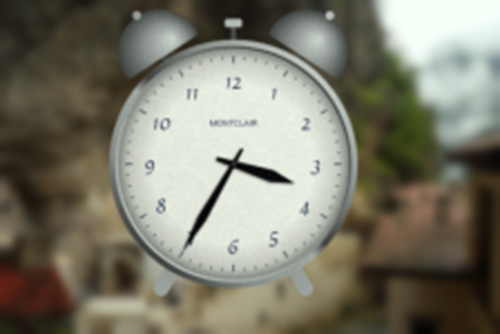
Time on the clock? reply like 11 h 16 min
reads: 3 h 35 min
